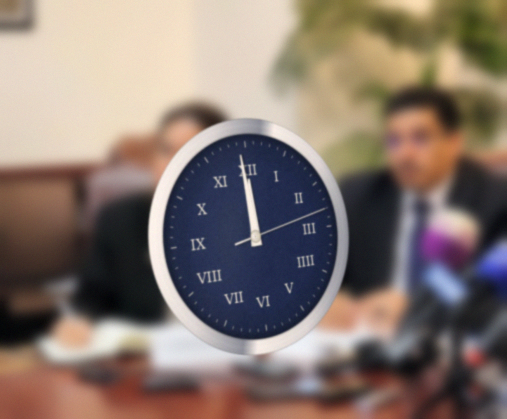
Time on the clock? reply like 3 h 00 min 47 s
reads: 11 h 59 min 13 s
